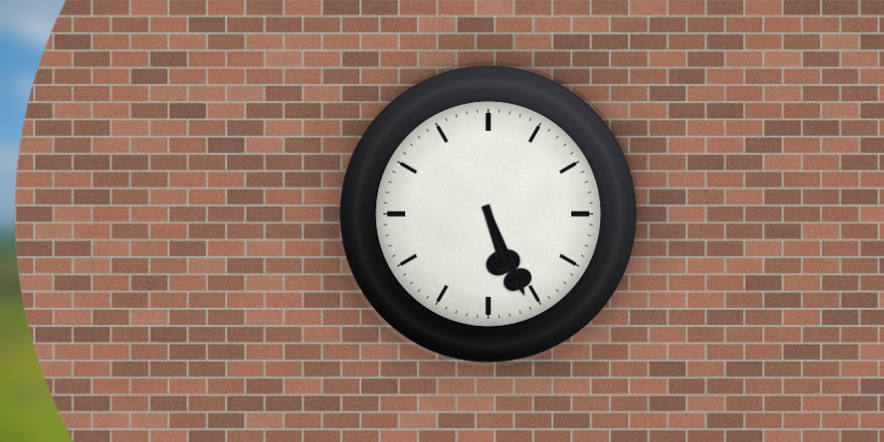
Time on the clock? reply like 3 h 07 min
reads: 5 h 26 min
